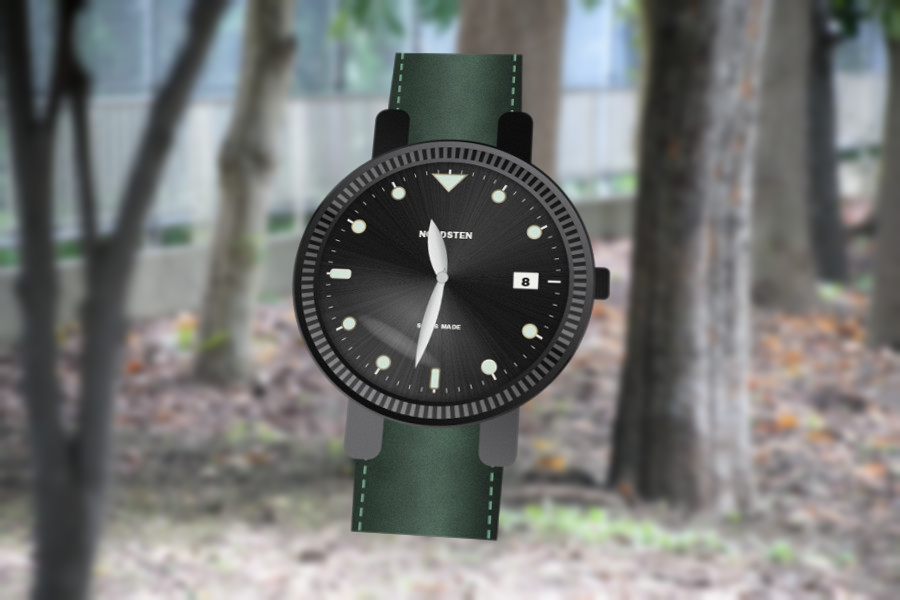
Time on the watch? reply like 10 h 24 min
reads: 11 h 32 min
